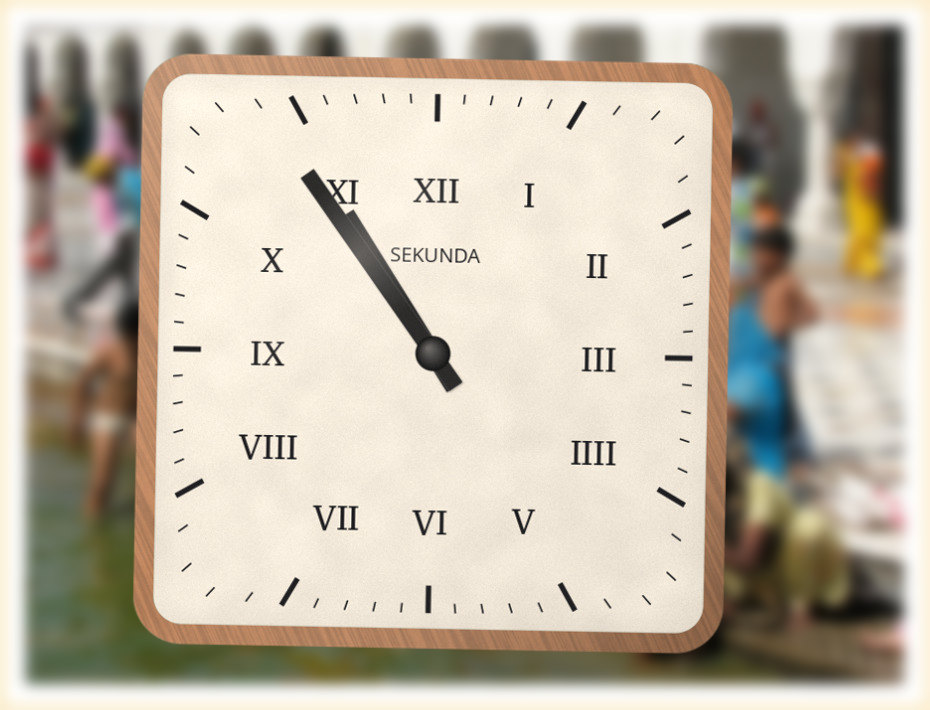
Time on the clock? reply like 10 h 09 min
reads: 10 h 54 min
